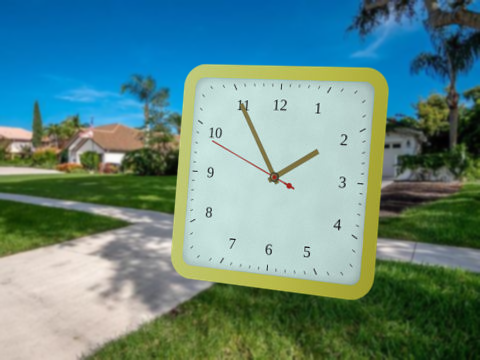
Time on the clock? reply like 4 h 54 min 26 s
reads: 1 h 54 min 49 s
